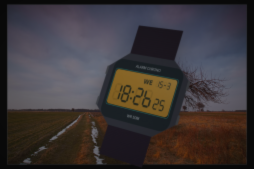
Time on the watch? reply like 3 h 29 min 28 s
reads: 18 h 26 min 25 s
